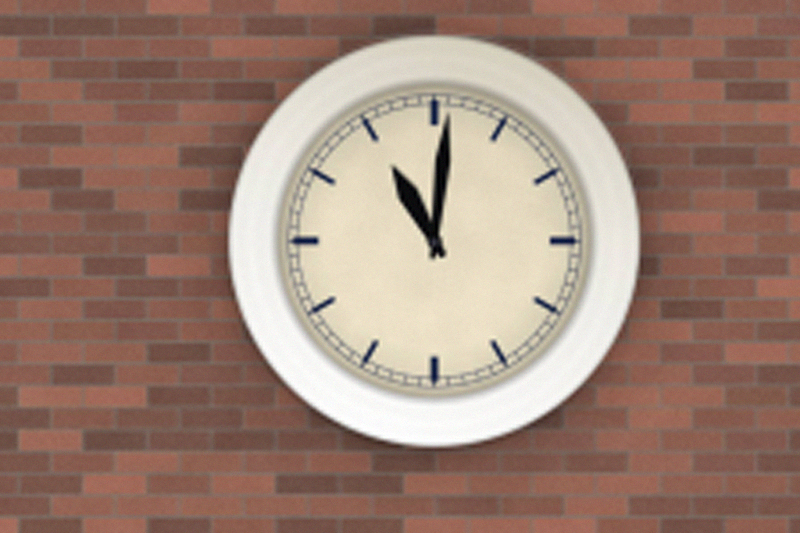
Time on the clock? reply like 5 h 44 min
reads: 11 h 01 min
